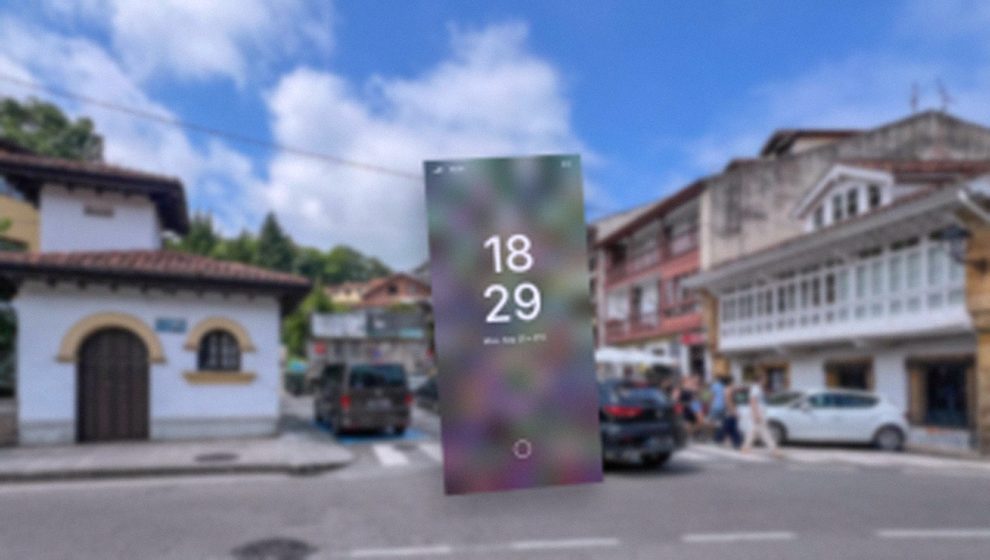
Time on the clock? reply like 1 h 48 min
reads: 18 h 29 min
